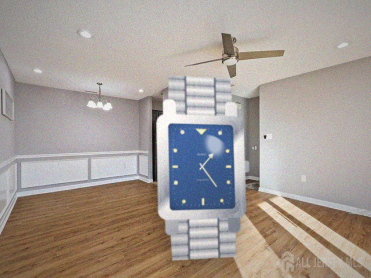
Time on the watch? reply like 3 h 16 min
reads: 1 h 24 min
